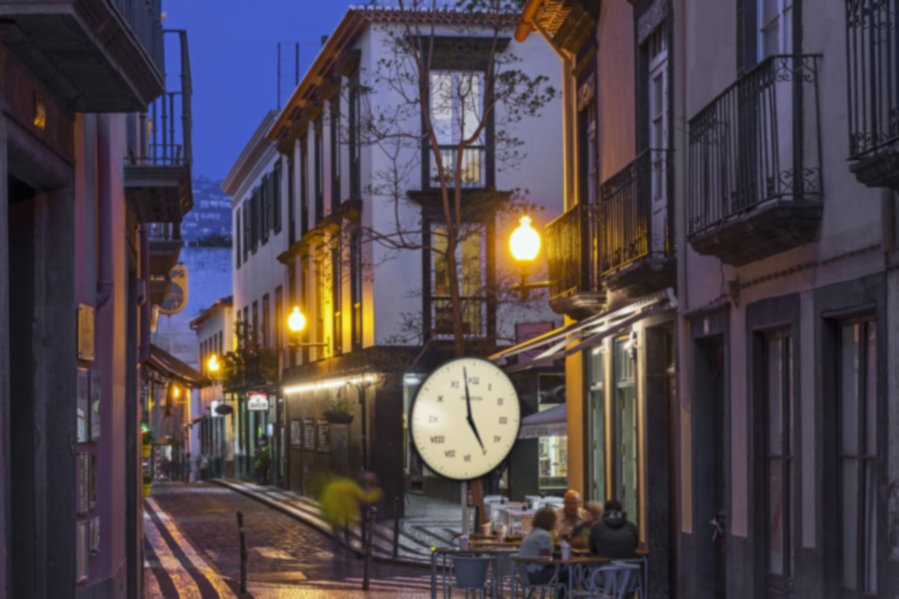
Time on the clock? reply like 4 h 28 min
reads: 4 h 58 min
